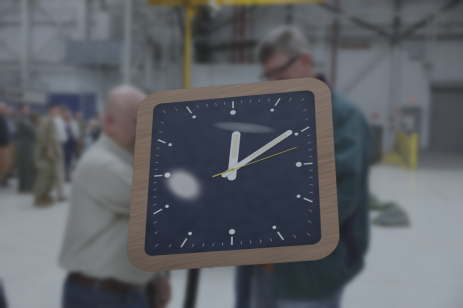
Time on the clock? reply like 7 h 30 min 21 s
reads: 12 h 09 min 12 s
